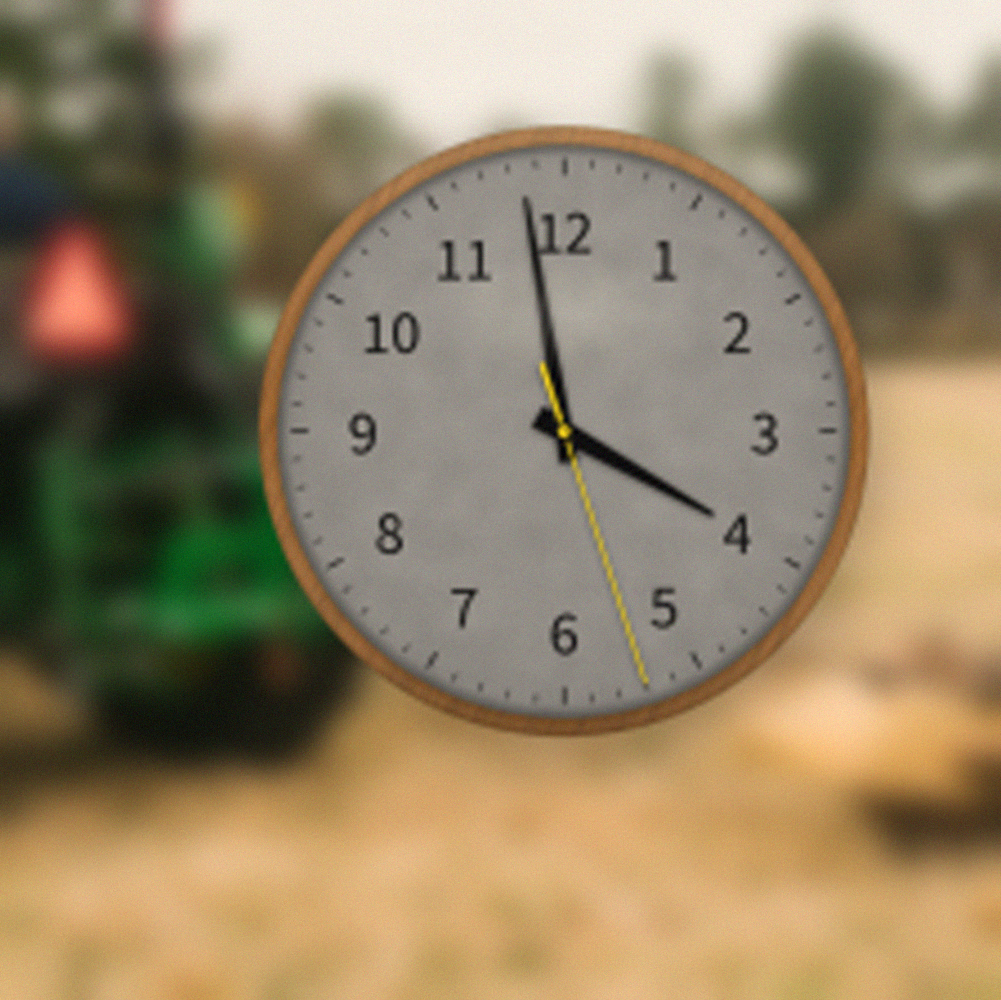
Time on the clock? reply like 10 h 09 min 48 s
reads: 3 h 58 min 27 s
